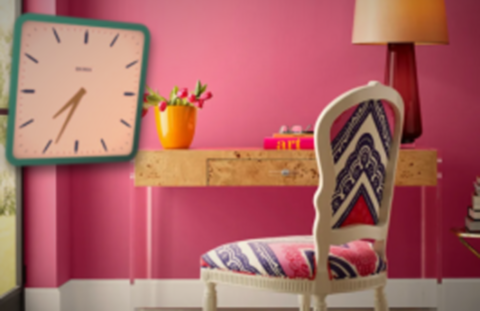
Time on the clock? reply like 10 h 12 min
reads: 7 h 34 min
